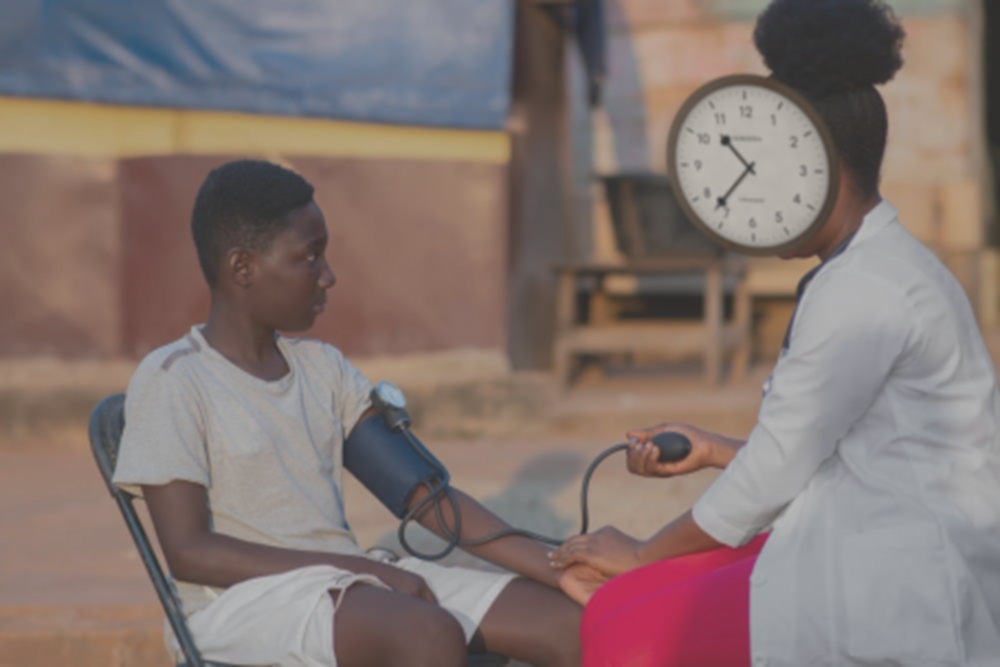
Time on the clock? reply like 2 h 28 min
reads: 10 h 37 min
